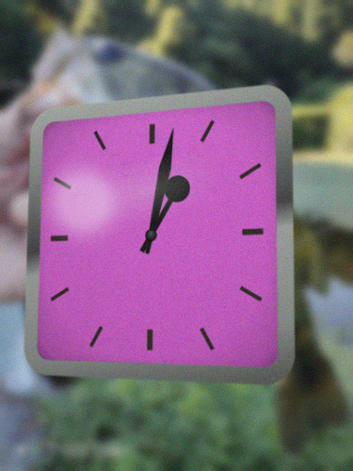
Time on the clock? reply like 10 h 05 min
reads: 1 h 02 min
